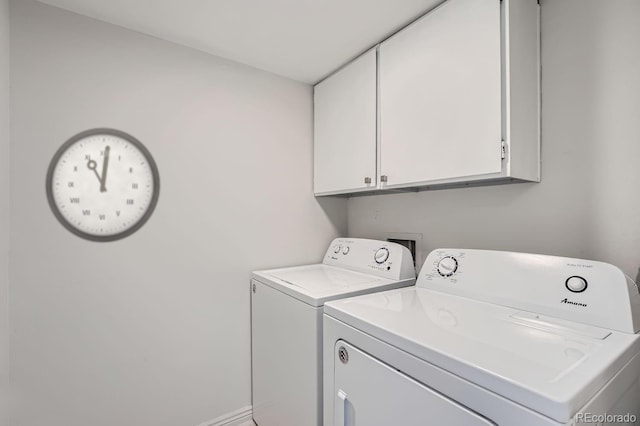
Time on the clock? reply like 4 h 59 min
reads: 11 h 01 min
